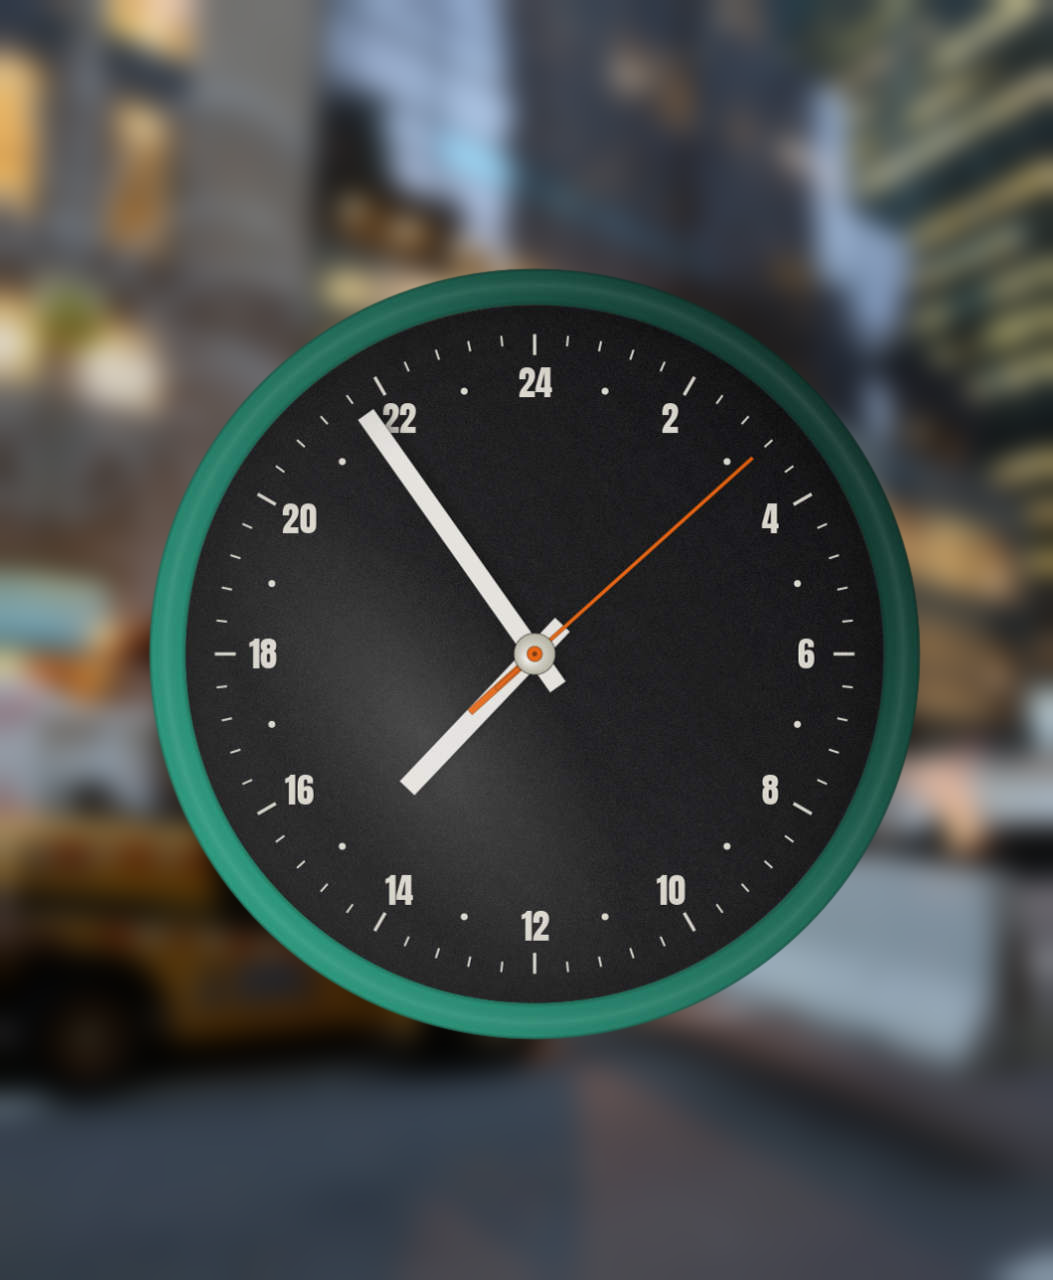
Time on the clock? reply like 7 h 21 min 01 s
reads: 14 h 54 min 08 s
